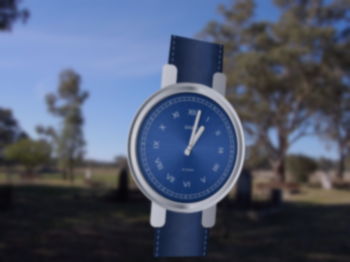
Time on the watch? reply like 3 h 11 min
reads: 1 h 02 min
